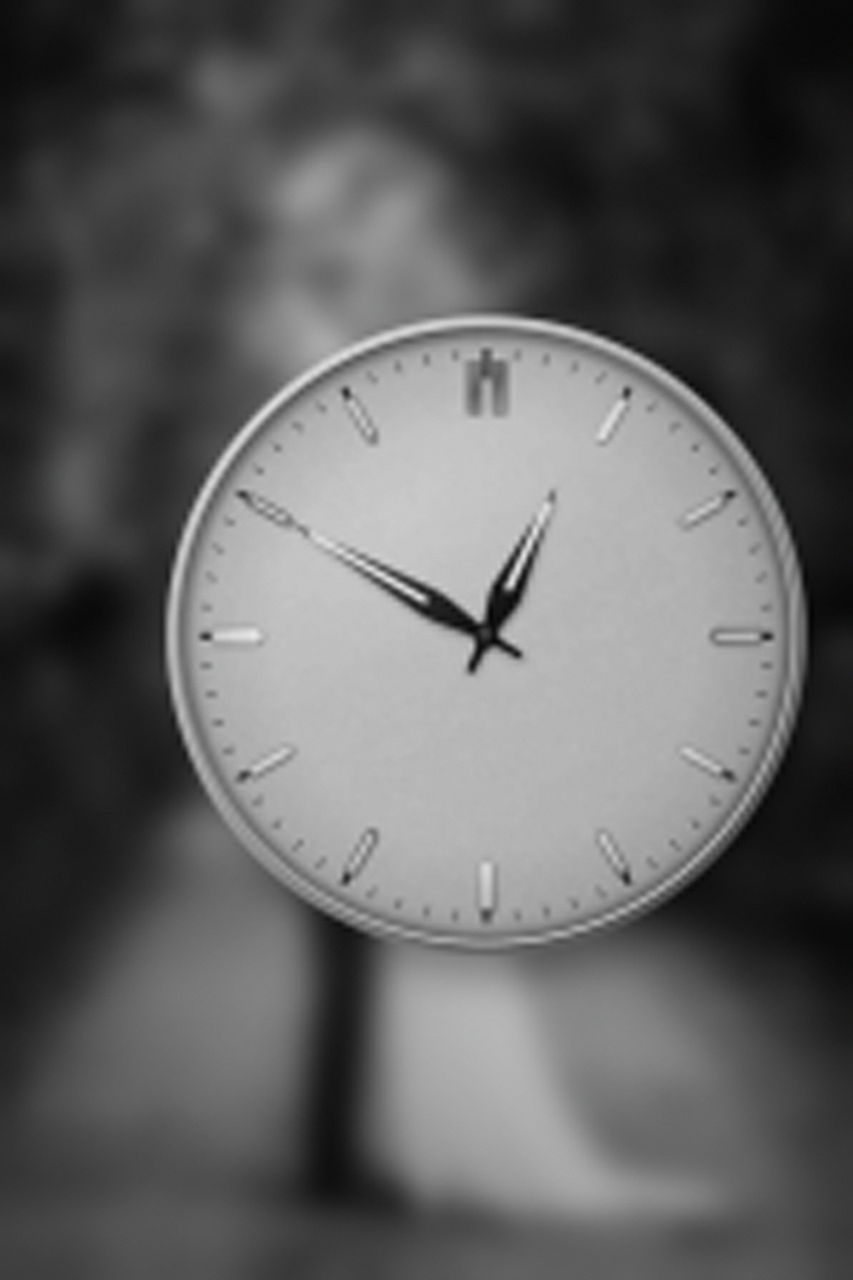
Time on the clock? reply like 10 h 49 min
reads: 12 h 50 min
